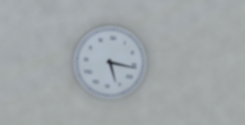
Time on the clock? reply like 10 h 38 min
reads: 5 h 16 min
